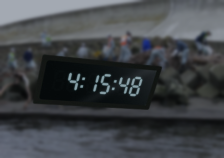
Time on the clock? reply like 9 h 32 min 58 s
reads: 4 h 15 min 48 s
